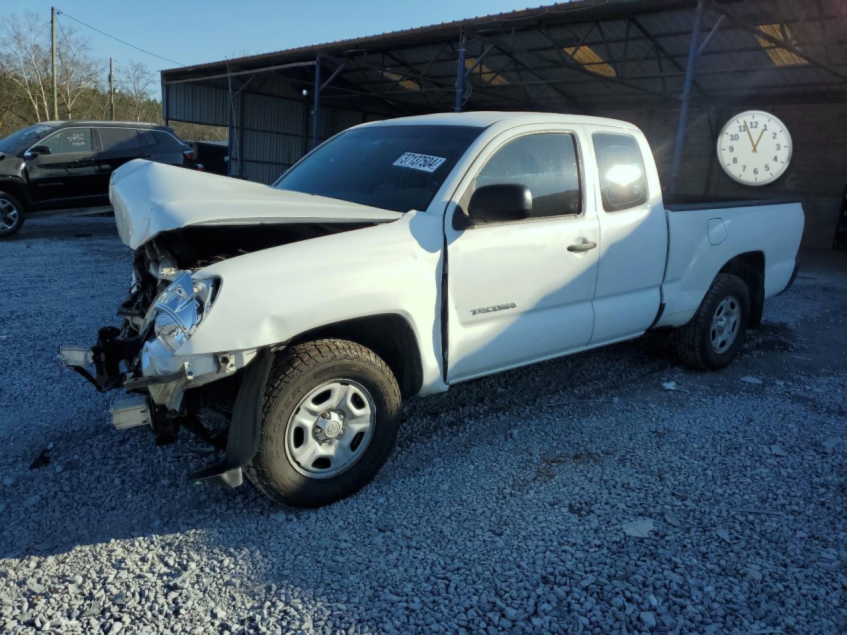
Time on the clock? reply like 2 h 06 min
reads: 12 h 57 min
